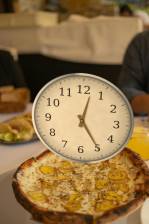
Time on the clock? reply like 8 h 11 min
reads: 12 h 25 min
